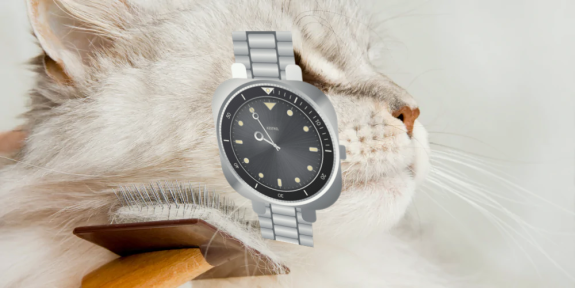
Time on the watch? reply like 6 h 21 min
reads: 9 h 55 min
